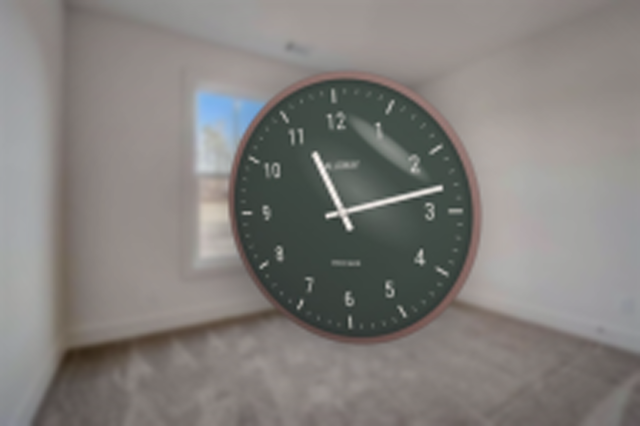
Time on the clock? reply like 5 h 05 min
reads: 11 h 13 min
